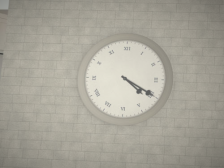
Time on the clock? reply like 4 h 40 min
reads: 4 h 20 min
